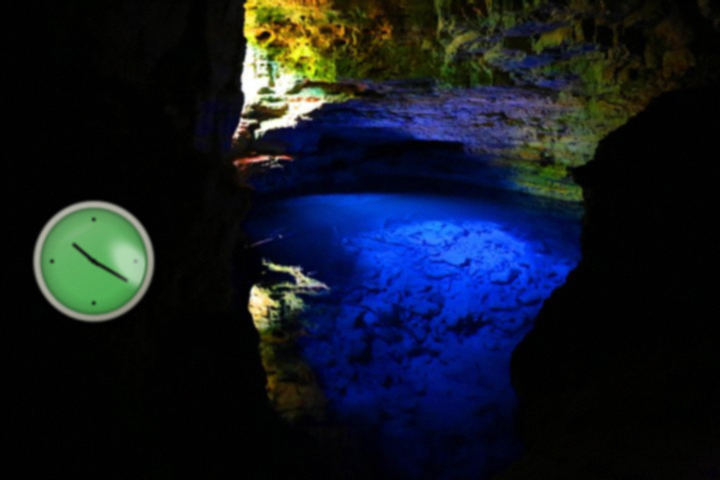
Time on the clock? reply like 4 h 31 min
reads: 10 h 20 min
